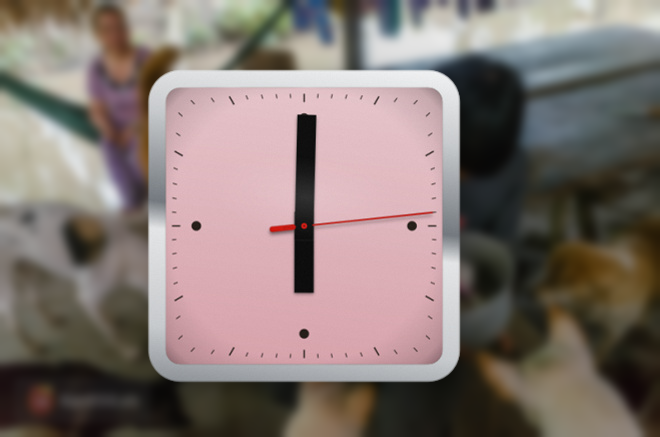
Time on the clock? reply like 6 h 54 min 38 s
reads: 6 h 00 min 14 s
